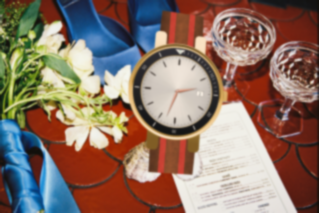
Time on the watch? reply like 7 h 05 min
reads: 2 h 33 min
